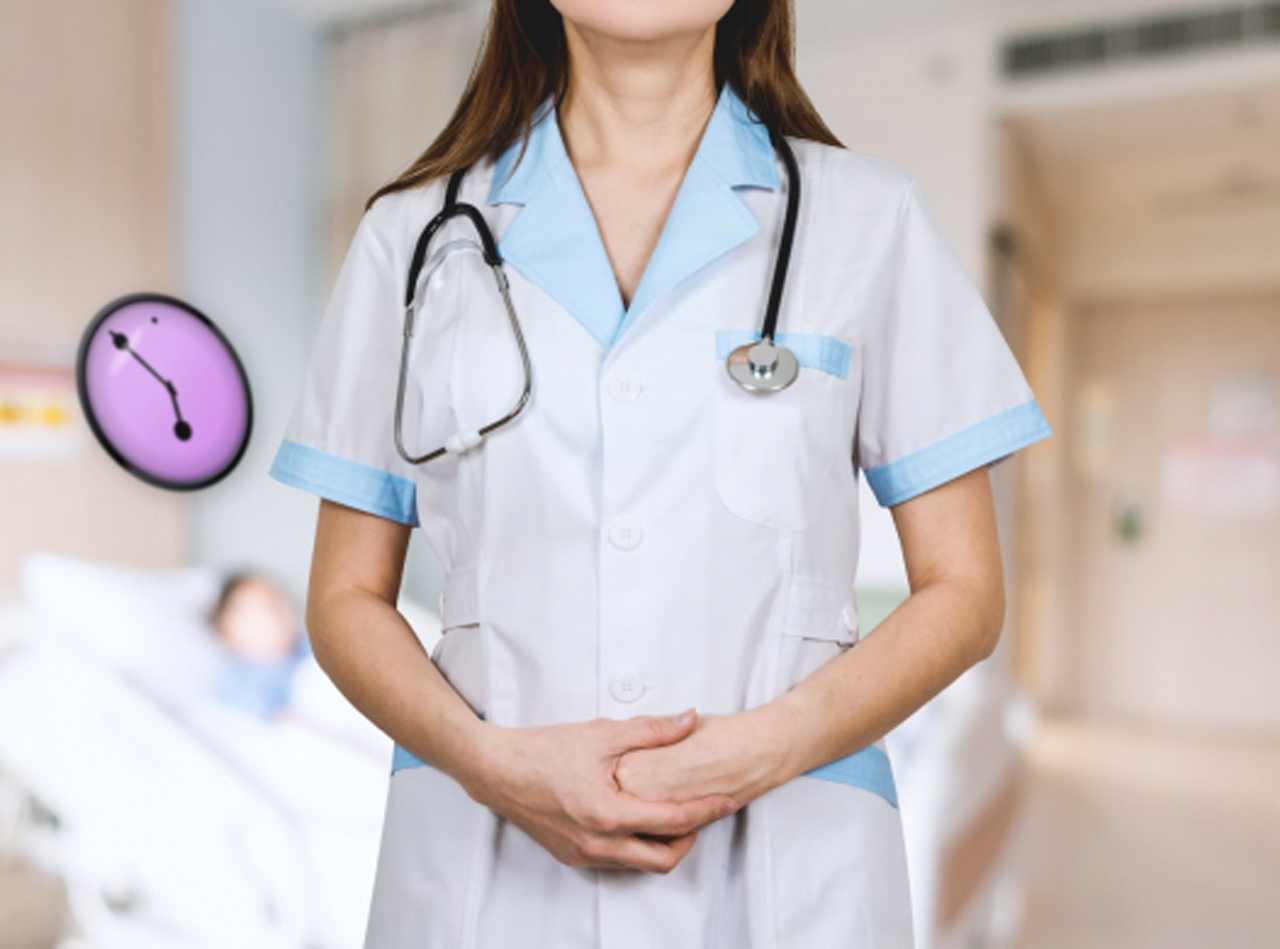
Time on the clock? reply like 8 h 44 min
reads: 5 h 53 min
